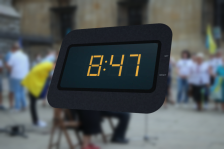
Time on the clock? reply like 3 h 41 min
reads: 8 h 47 min
